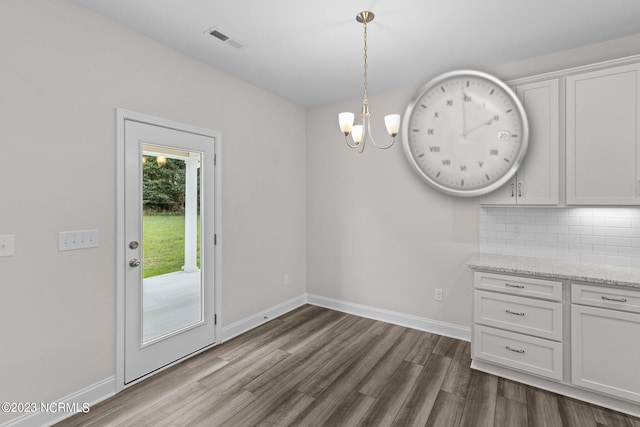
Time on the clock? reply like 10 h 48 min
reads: 1 h 59 min
